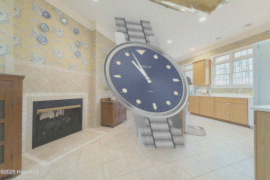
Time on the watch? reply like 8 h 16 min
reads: 10 h 57 min
